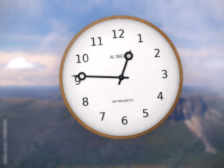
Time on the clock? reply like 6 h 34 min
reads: 12 h 46 min
